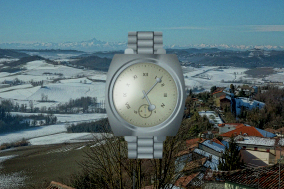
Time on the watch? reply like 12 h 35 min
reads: 5 h 07 min
